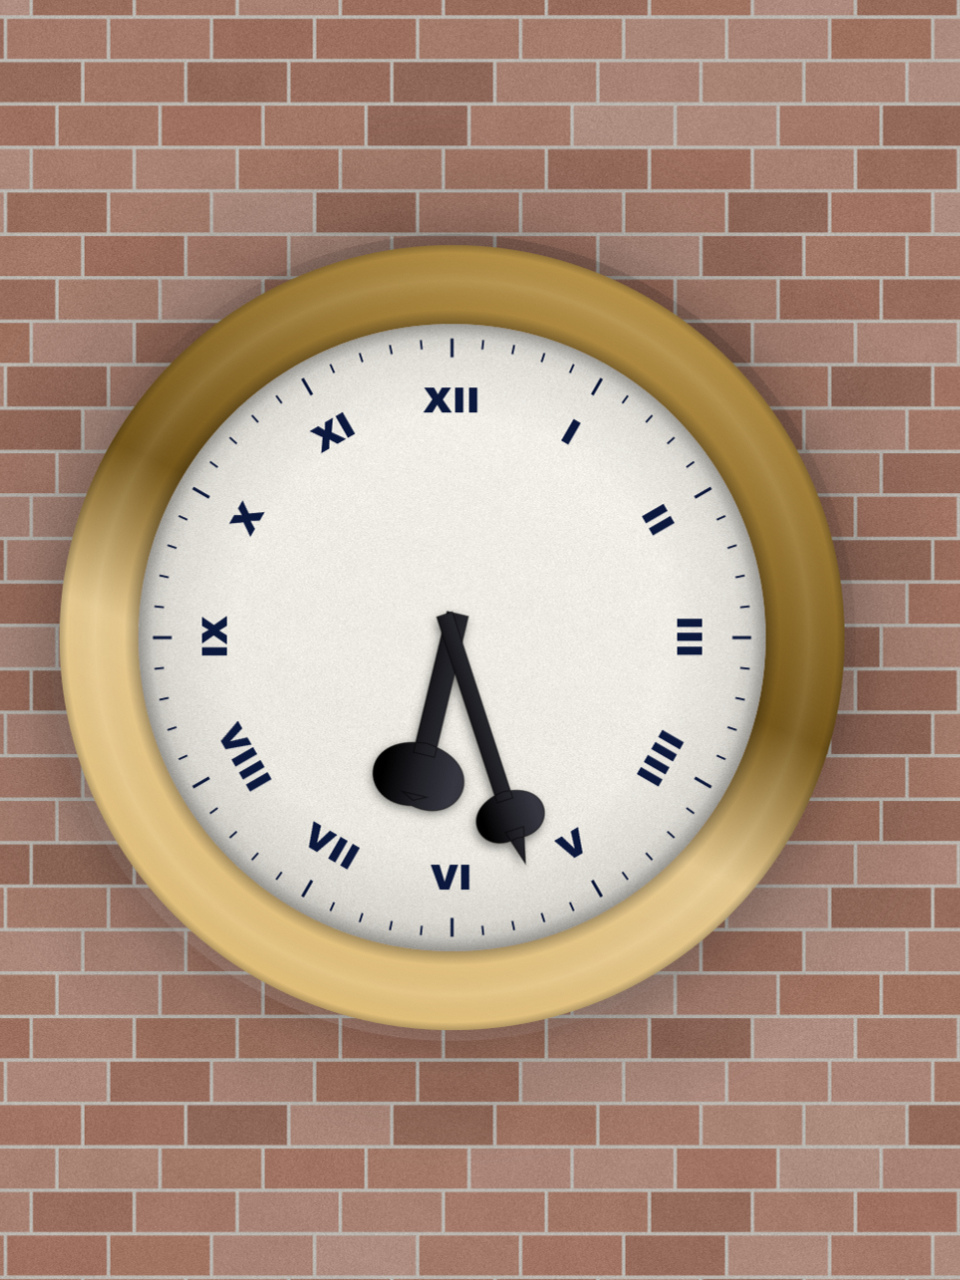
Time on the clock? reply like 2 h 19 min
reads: 6 h 27 min
